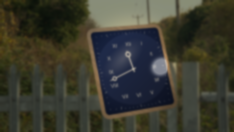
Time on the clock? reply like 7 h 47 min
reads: 11 h 42 min
